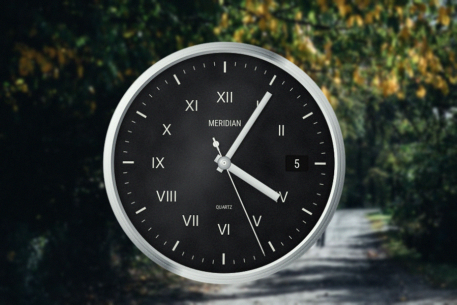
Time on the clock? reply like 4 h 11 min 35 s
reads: 4 h 05 min 26 s
